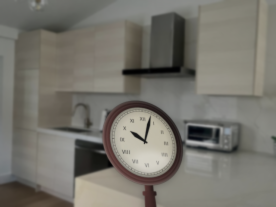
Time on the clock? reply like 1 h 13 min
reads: 10 h 03 min
